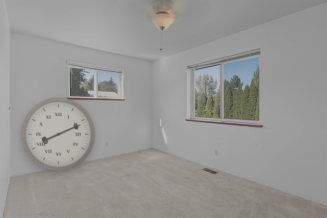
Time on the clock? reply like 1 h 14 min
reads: 8 h 11 min
